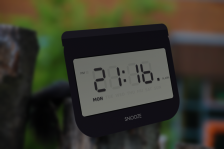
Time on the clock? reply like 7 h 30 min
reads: 21 h 16 min
